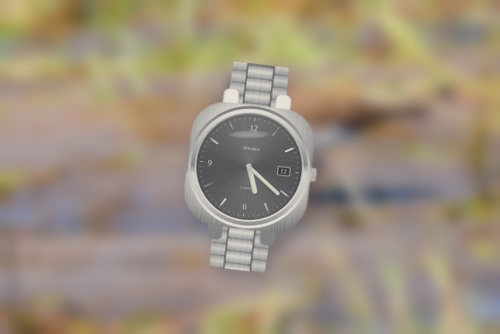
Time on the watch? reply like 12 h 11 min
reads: 5 h 21 min
